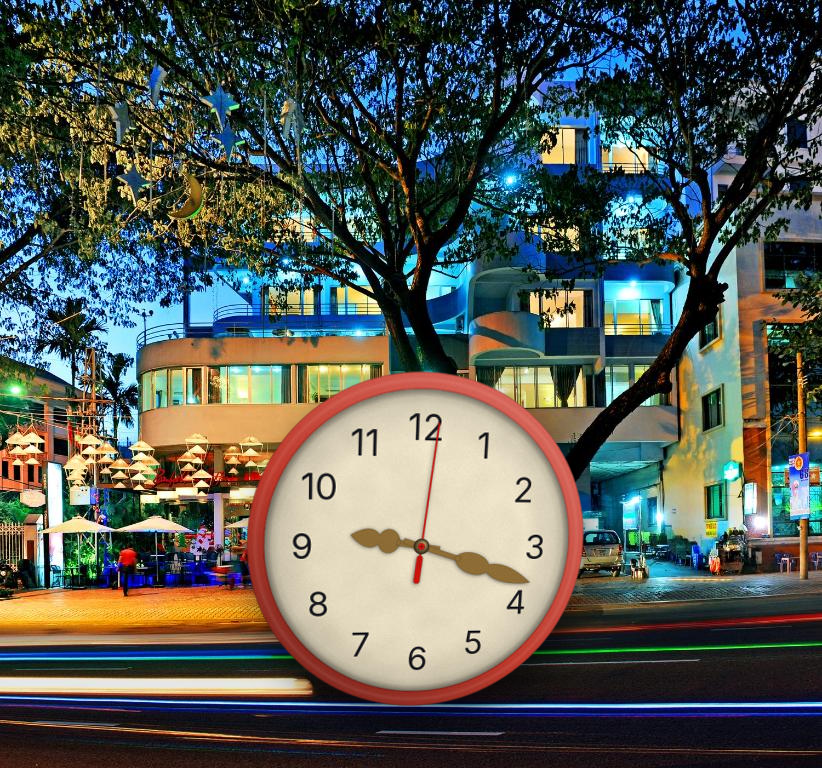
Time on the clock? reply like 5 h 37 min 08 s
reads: 9 h 18 min 01 s
